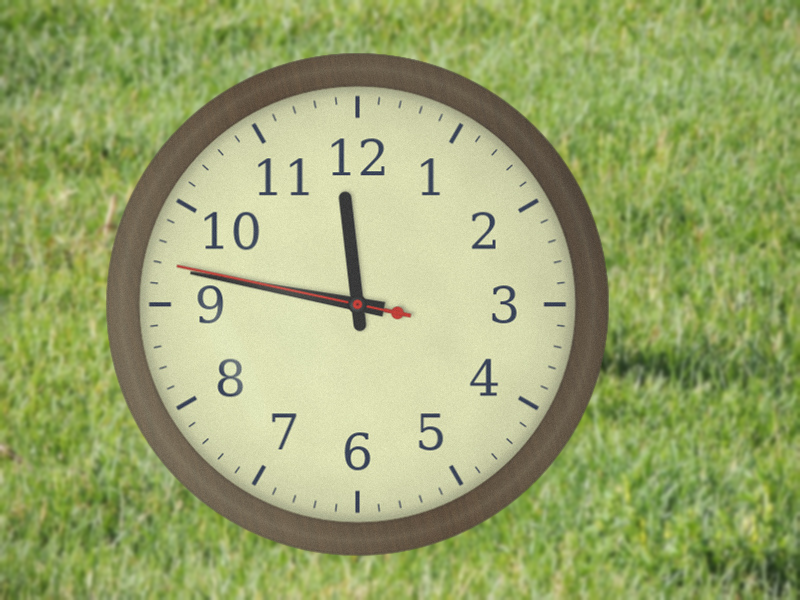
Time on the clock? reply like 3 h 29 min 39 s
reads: 11 h 46 min 47 s
